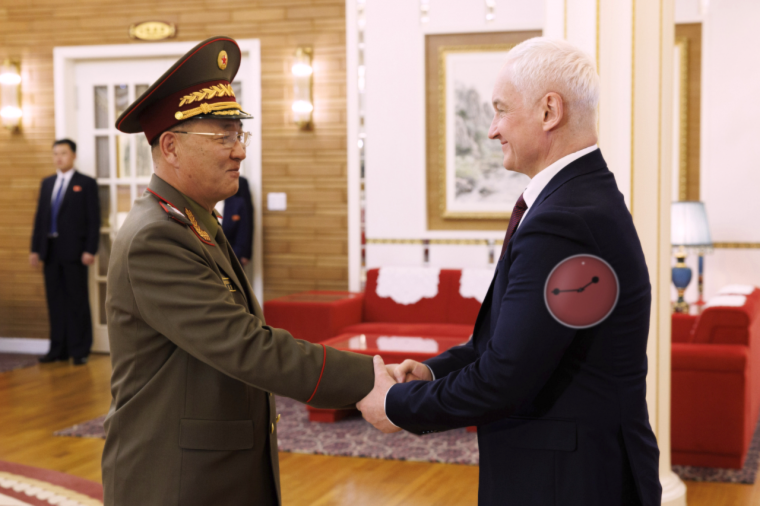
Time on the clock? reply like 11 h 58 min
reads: 1 h 44 min
